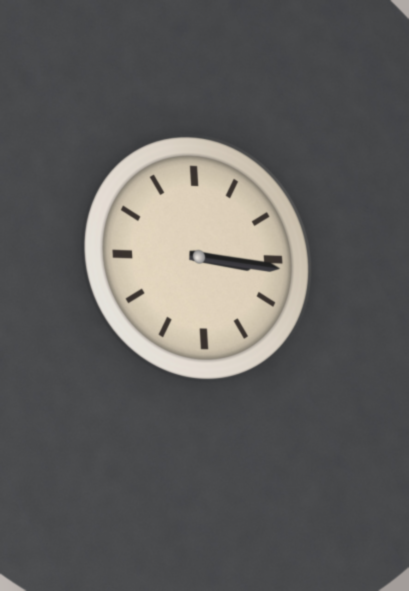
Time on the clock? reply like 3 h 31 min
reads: 3 h 16 min
